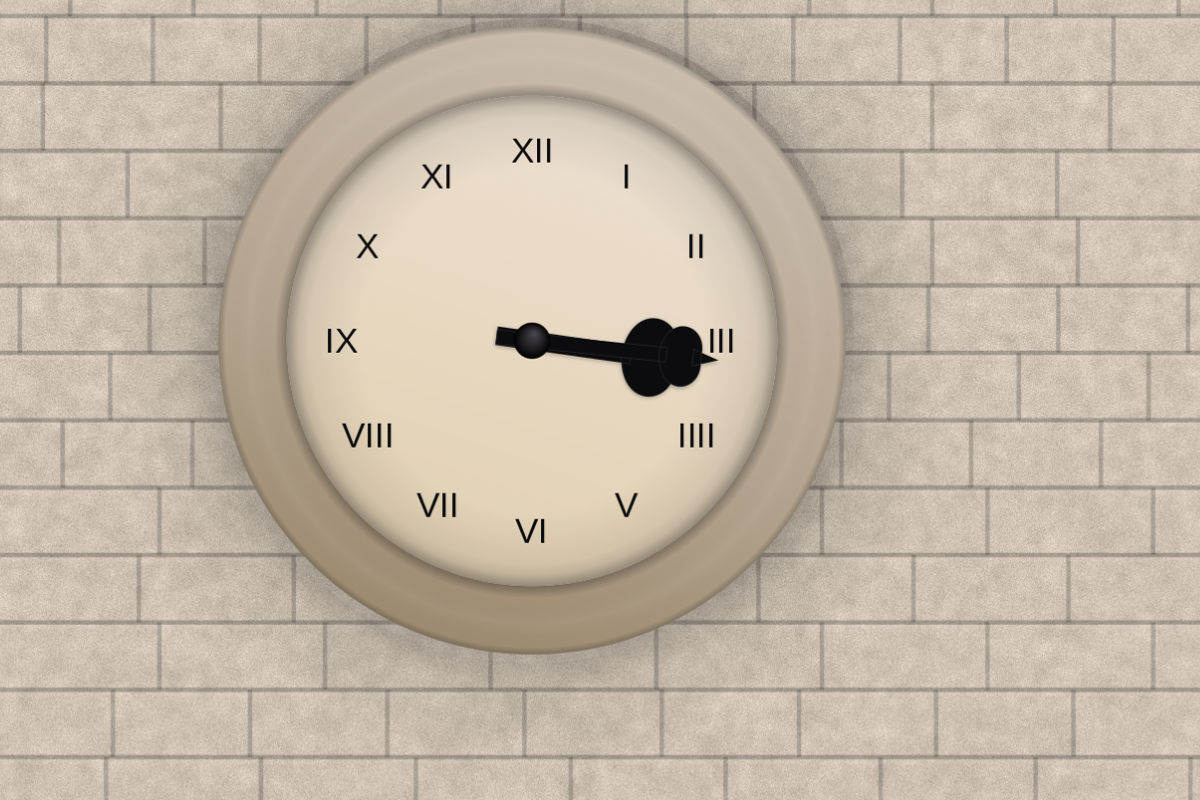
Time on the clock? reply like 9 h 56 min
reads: 3 h 16 min
